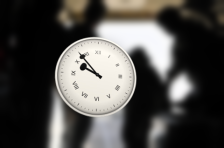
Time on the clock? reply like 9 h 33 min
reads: 9 h 53 min
